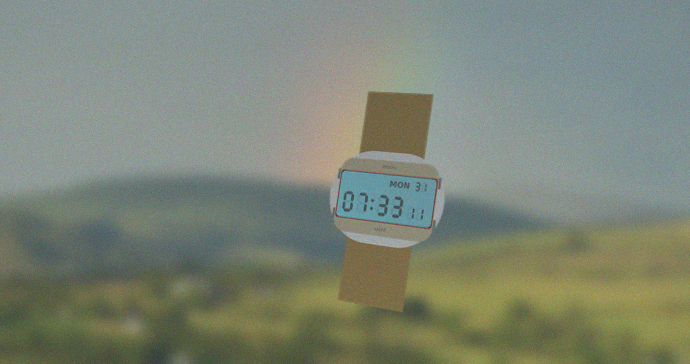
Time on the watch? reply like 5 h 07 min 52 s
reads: 7 h 33 min 11 s
